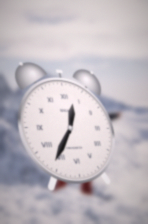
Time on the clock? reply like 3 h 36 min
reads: 12 h 36 min
